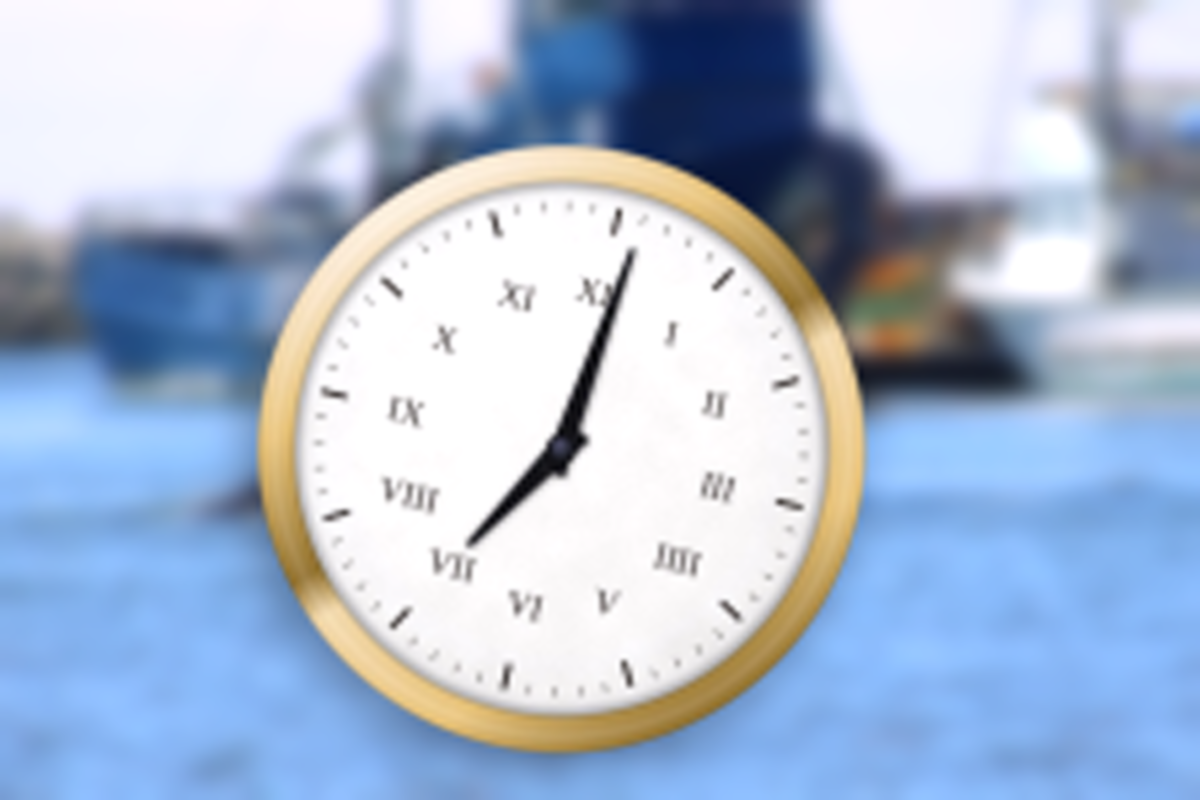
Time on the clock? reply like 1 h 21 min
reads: 7 h 01 min
